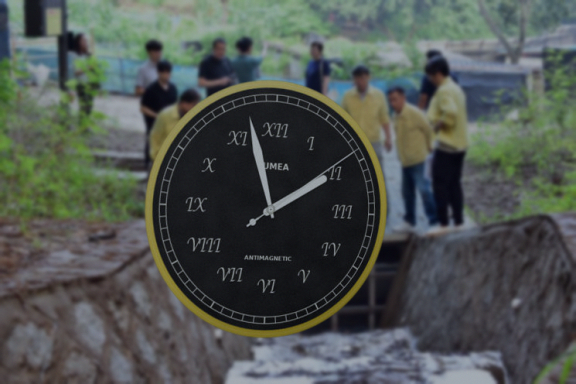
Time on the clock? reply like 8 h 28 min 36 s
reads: 1 h 57 min 09 s
